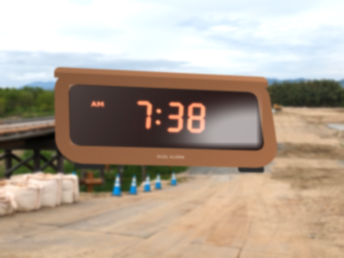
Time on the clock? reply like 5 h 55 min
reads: 7 h 38 min
